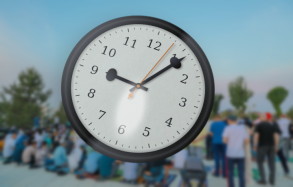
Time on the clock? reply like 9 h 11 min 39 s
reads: 9 h 06 min 03 s
